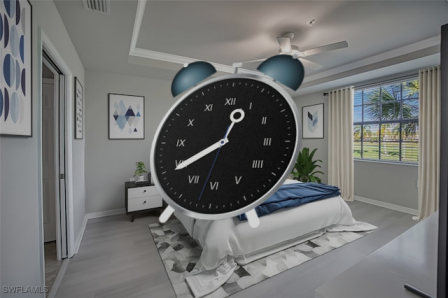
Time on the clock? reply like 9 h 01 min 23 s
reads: 12 h 39 min 32 s
